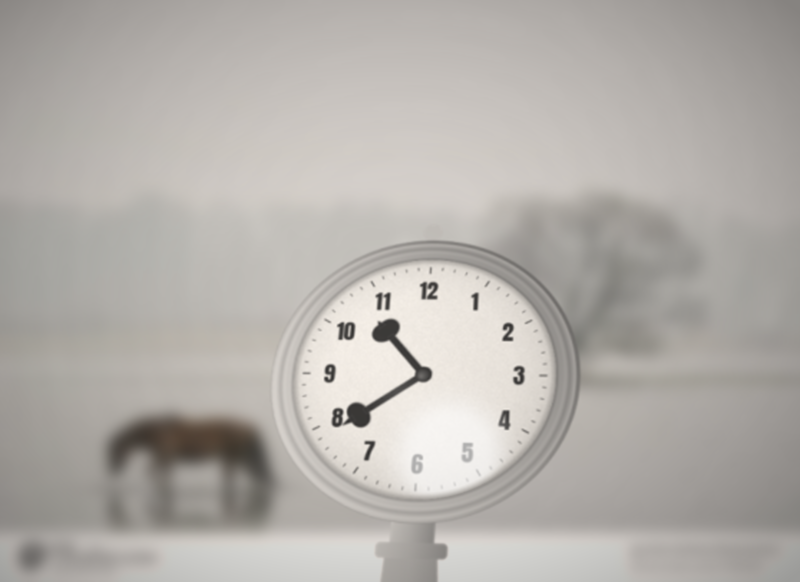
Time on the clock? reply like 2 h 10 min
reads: 10 h 39 min
